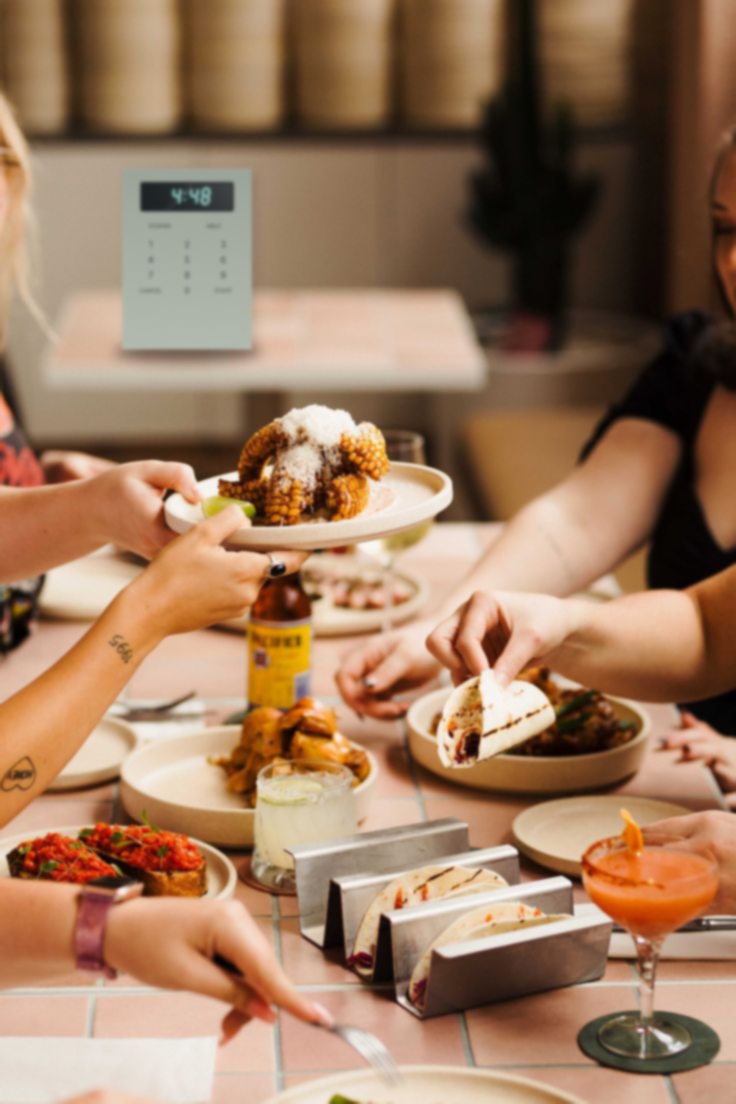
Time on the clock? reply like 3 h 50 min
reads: 4 h 48 min
